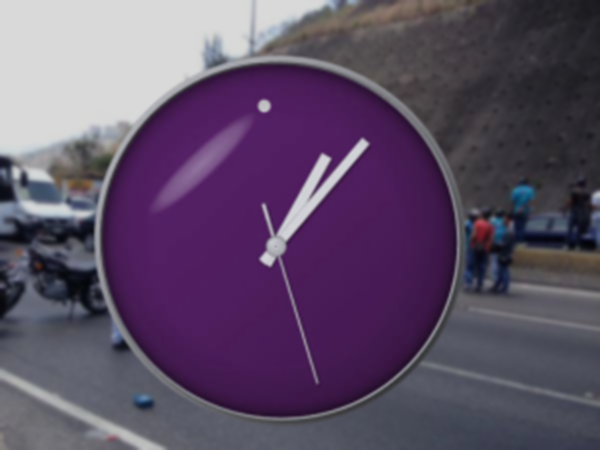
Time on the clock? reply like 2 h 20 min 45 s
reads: 1 h 07 min 28 s
